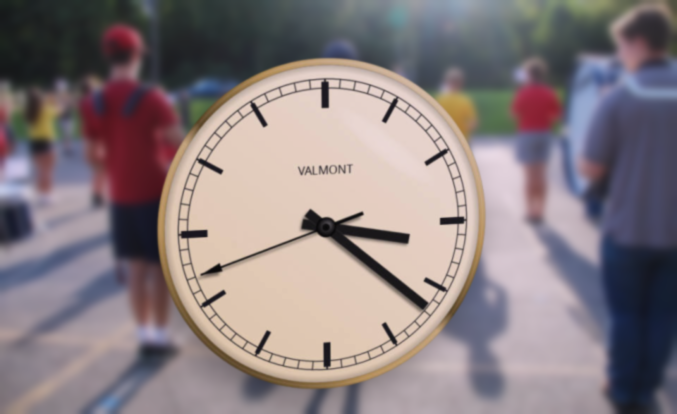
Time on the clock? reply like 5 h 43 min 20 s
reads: 3 h 21 min 42 s
